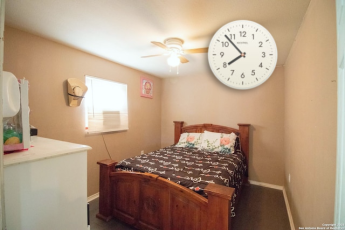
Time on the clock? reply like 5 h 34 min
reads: 7 h 53 min
